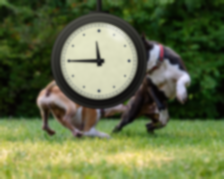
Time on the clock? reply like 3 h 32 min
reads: 11 h 45 min
